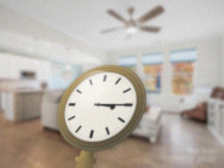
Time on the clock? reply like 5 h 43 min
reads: 3 h 15 min
